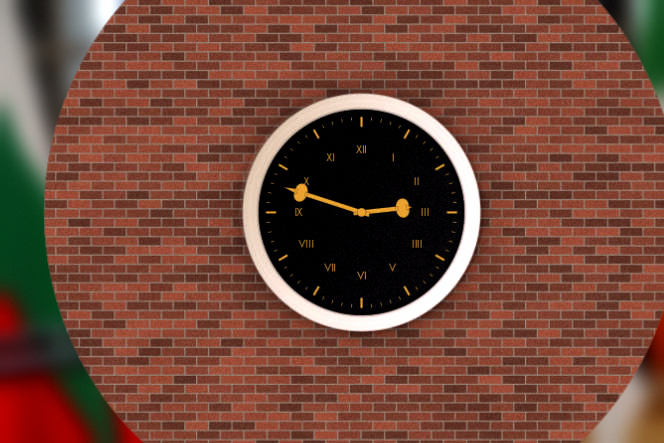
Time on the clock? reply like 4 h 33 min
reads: 2 h 48 min
